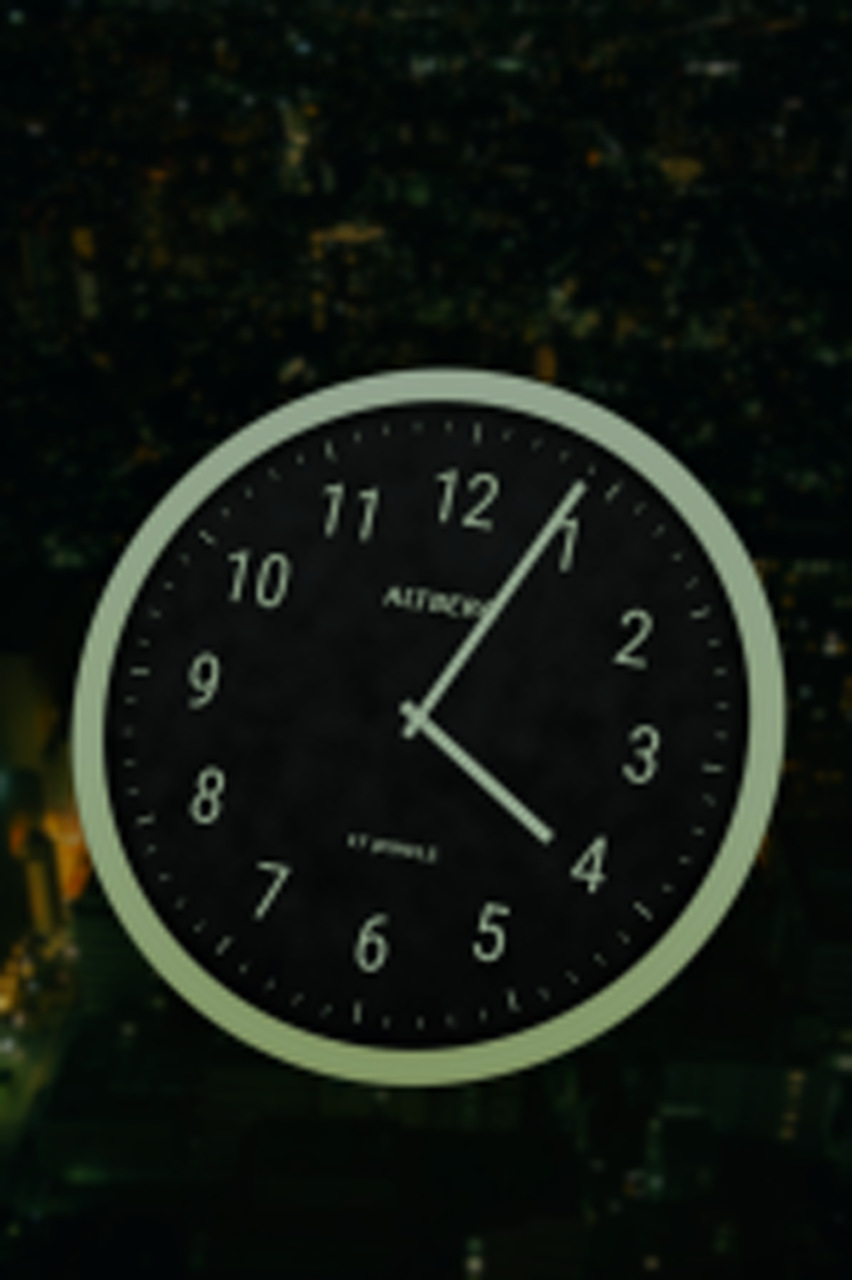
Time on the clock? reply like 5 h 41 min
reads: 4 h 04 min
